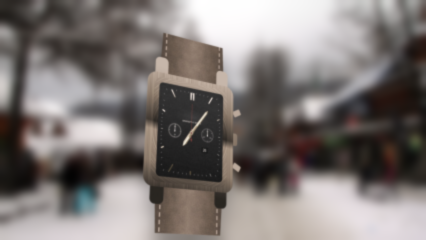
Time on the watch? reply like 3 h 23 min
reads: 7 h 06 min
